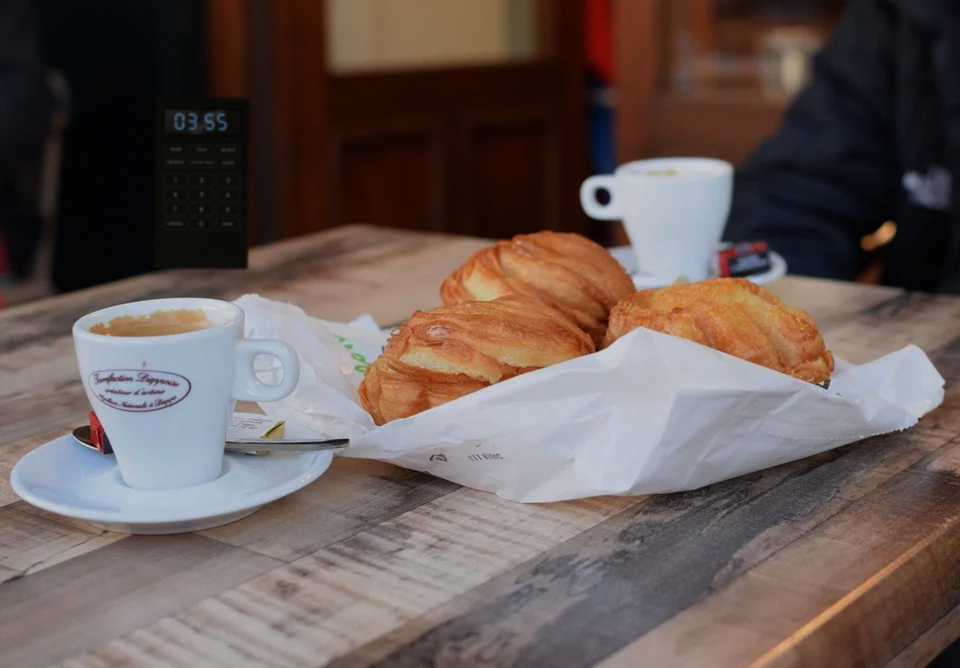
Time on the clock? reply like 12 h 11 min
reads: 3 h 55 min
